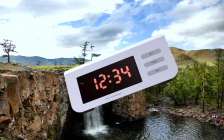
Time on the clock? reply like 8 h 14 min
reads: 12 h 34 min
